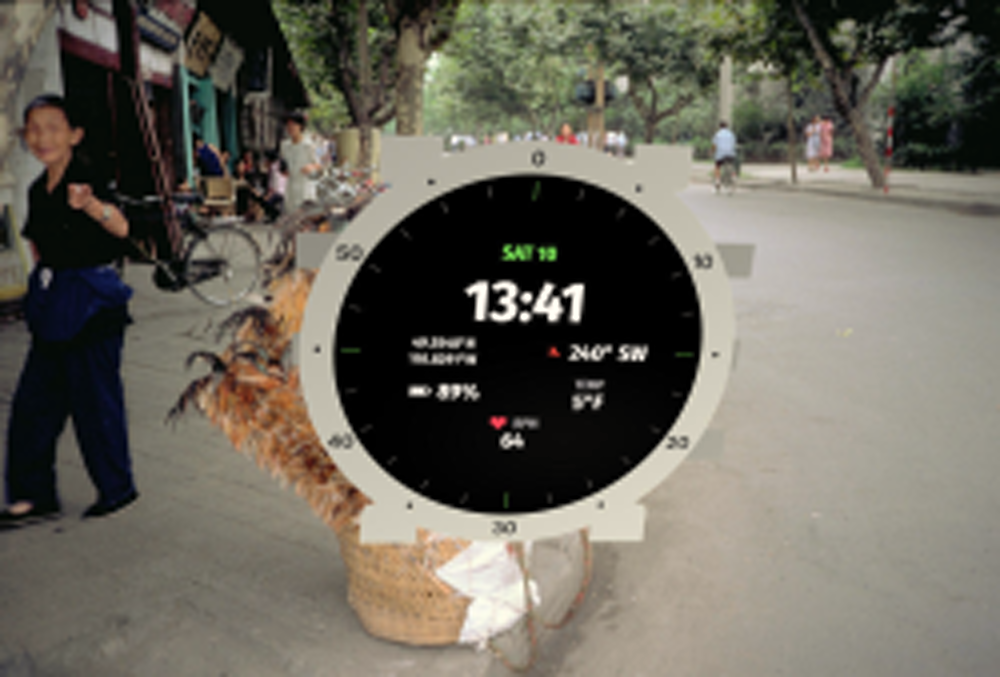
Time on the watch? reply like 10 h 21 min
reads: 13 h 41 min
